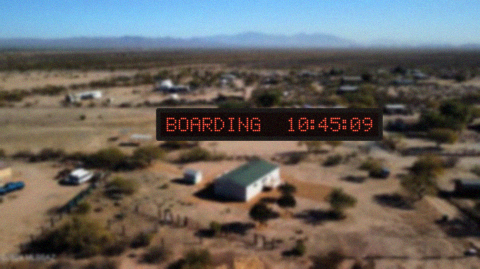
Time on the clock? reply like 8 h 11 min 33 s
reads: 10 h 45 min 09 s
